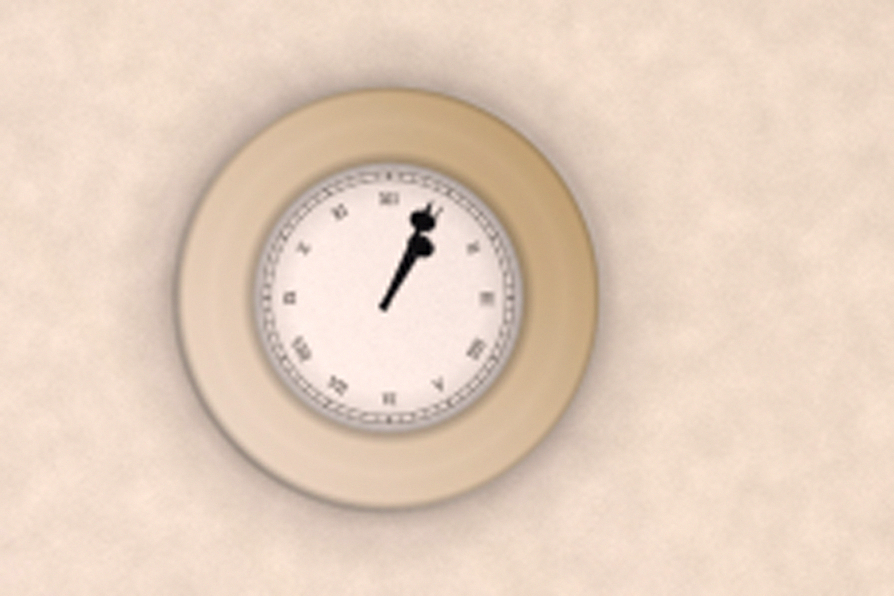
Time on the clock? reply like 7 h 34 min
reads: 1 h 04 min
